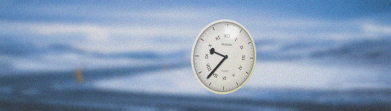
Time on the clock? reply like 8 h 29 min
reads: 9 h 37 min
